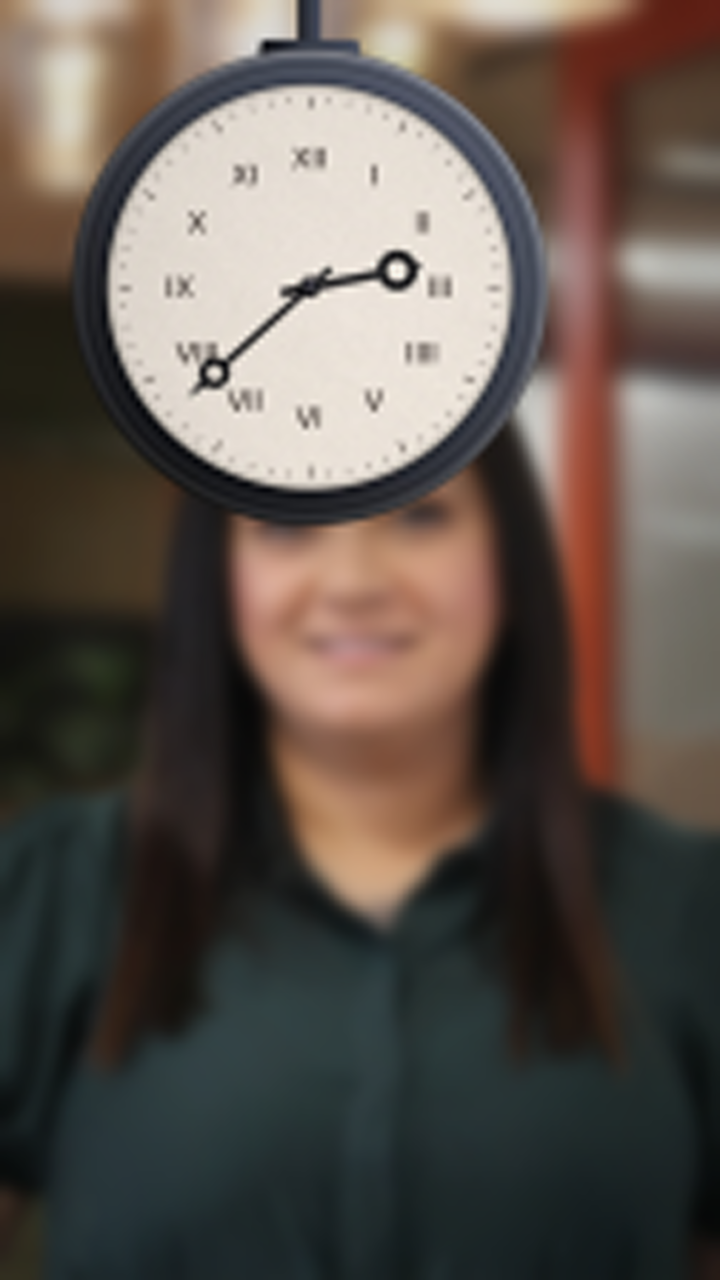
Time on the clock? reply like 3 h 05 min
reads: 2 h 38 min
